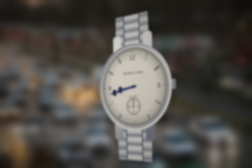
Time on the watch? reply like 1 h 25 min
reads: 8 h 43 min
